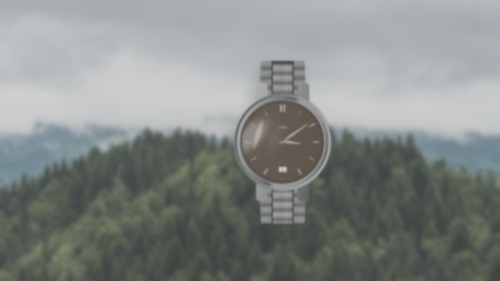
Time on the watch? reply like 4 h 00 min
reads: 3 h 09 min
